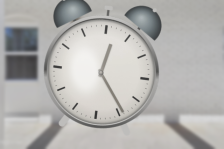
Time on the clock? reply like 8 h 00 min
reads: 12 h 24 min
